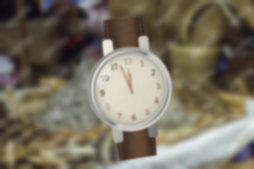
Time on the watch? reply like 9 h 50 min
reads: 11 h 57 min
